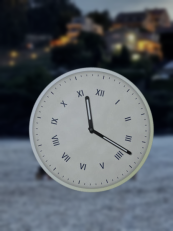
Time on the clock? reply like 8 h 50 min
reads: 11 h 18 min
